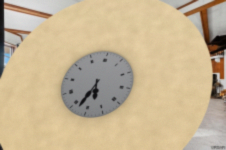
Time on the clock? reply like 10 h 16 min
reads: 5 h 33 min
